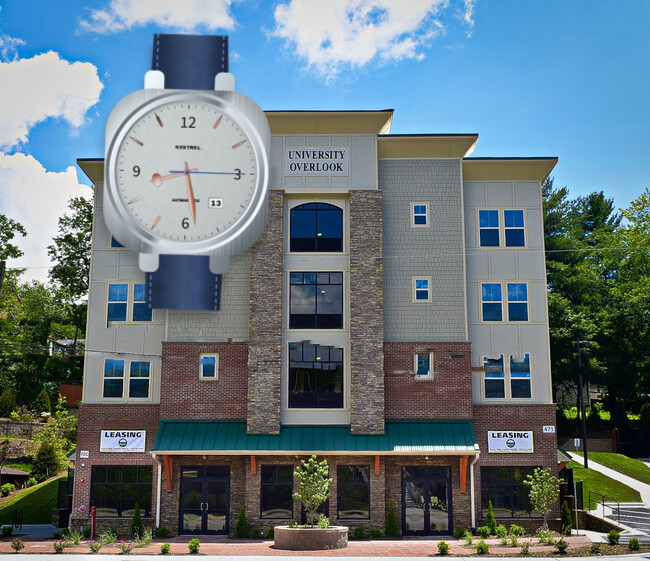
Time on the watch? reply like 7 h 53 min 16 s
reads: 8 h 28 min 15 s
